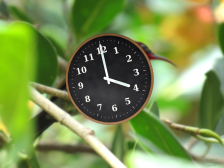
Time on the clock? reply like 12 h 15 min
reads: 4 h 00 min
